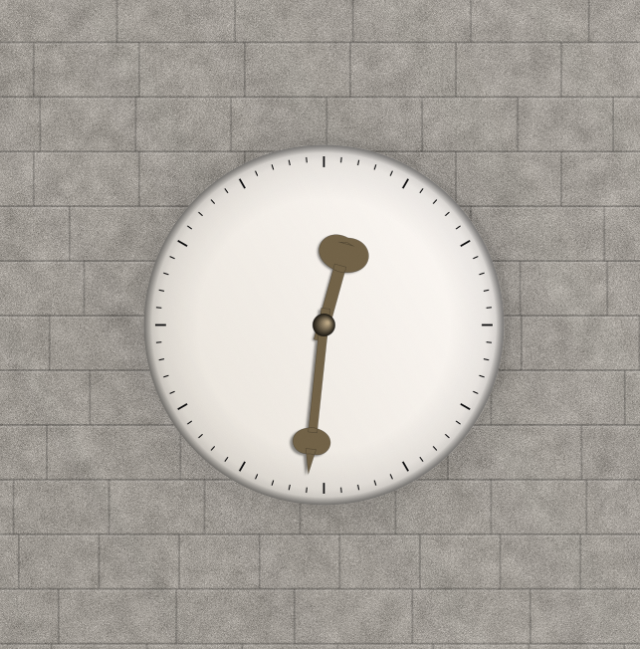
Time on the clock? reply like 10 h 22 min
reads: 12 h 31 min
